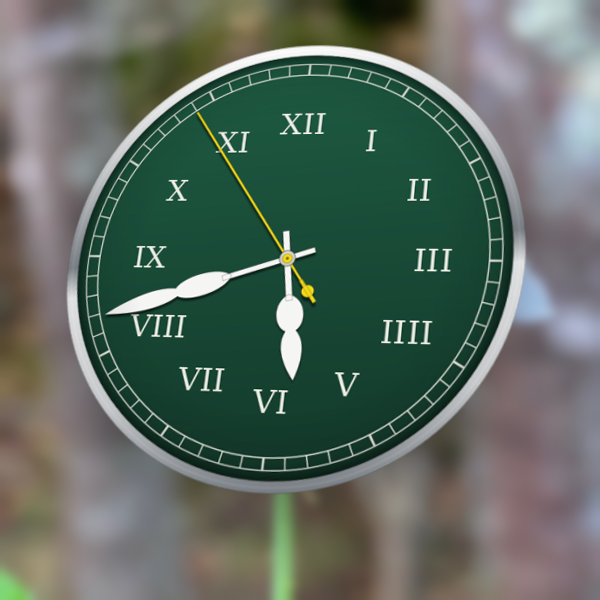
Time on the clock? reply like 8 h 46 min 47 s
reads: 5 h 41 min 54 s
